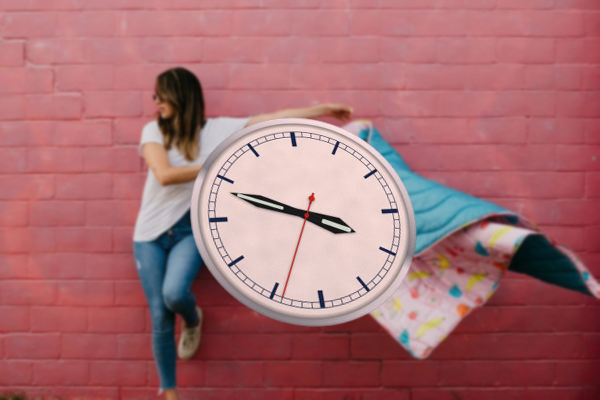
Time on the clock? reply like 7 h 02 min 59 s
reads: 3 h 48 min 34 s
